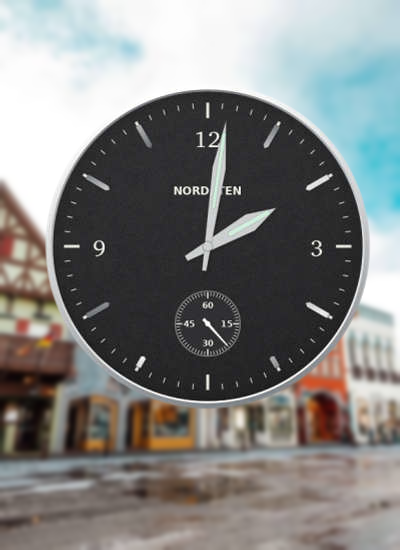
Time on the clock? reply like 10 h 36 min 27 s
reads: 2 h 01 min 23 s
